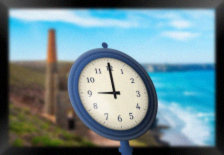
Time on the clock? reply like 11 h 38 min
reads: 9 h 00 min
